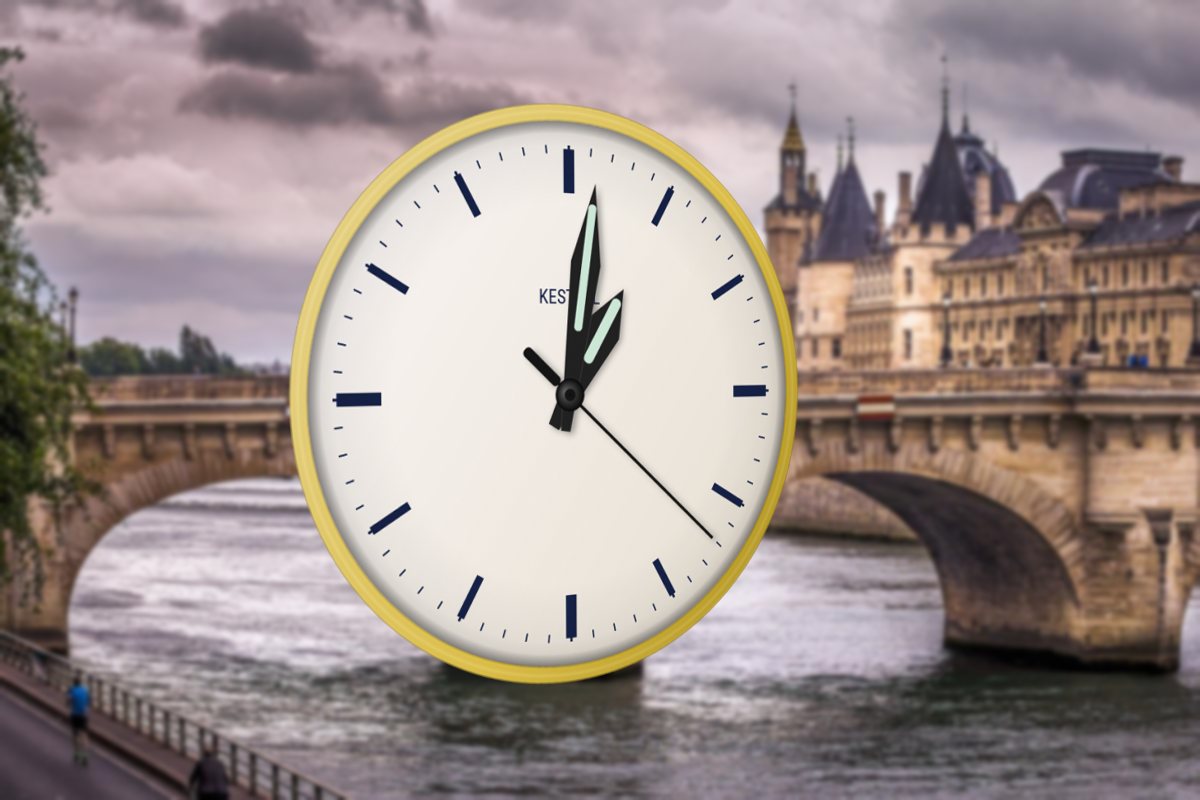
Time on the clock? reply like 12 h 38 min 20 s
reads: 1 h 01 min 22 s
